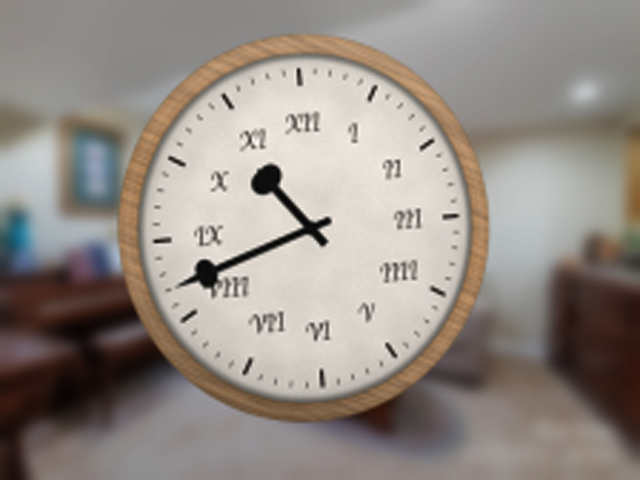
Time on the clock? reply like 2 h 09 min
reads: 10 h 42 min
